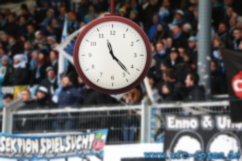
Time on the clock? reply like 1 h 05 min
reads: 11 h 23 min
